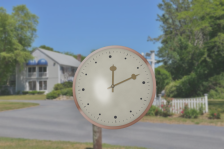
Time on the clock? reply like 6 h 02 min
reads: 12 h 12 min
